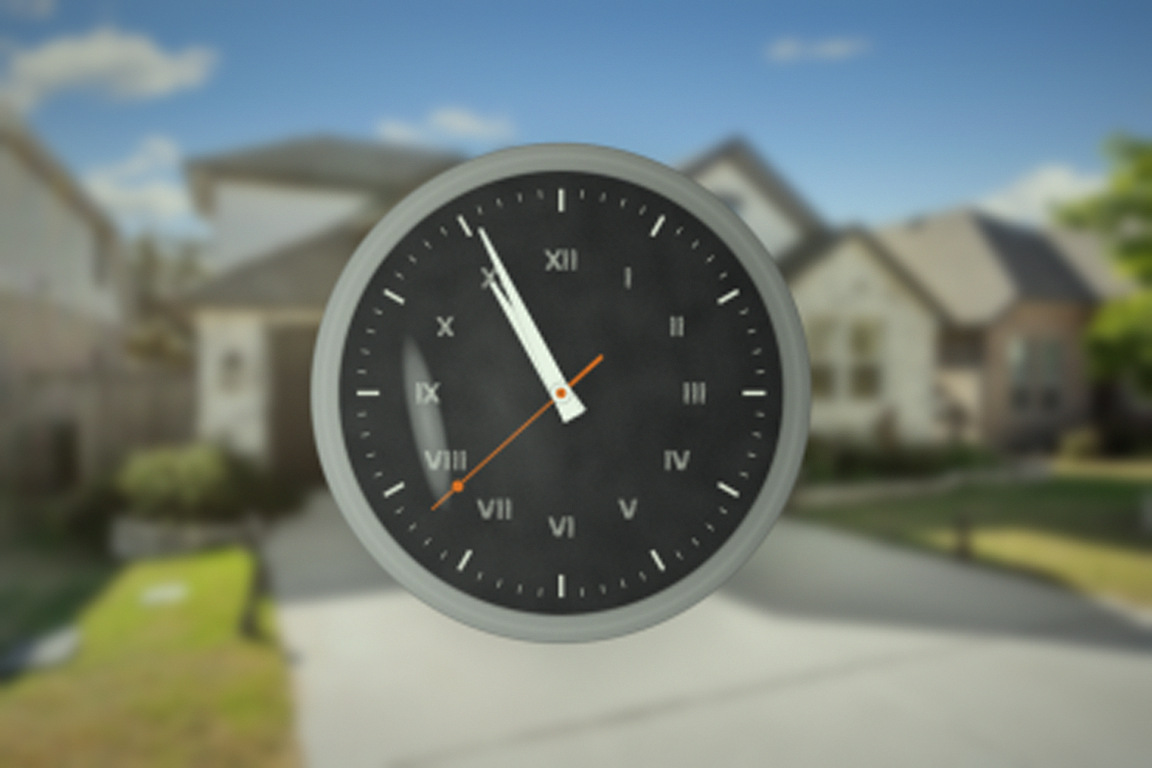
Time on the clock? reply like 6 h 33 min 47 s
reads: 10 h 55 min 38 s
